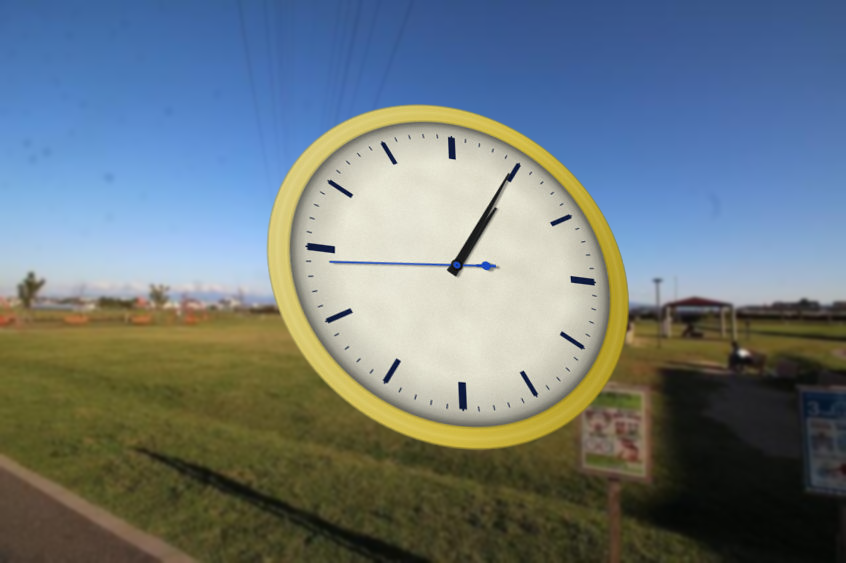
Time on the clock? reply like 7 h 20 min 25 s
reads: 1 h 04 min 44 s
